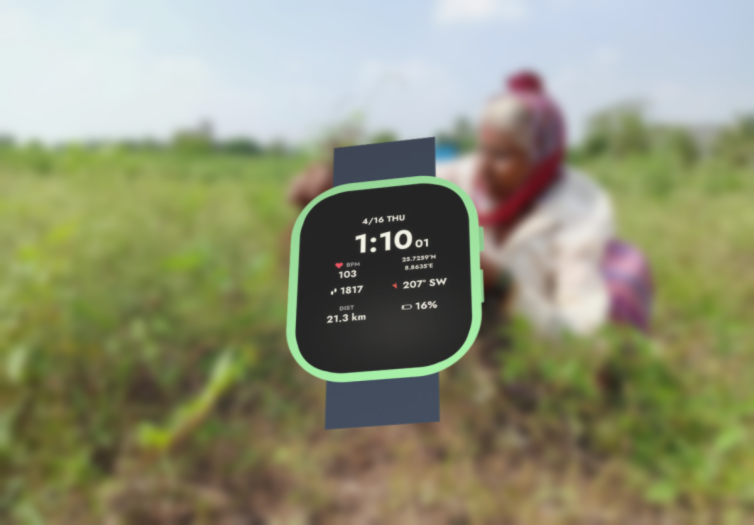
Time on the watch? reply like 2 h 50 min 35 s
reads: 1 h 10 min 01 s
